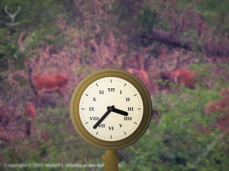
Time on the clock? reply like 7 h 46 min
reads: 3 h 37 min
